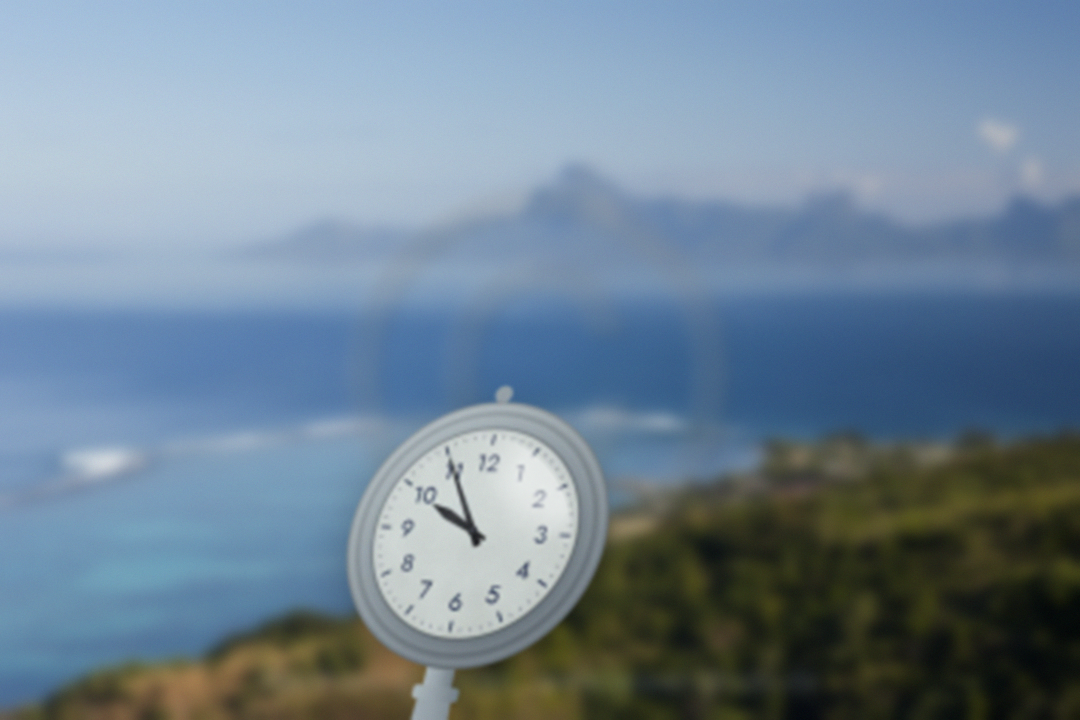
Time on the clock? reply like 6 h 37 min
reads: 9 h 55 min
